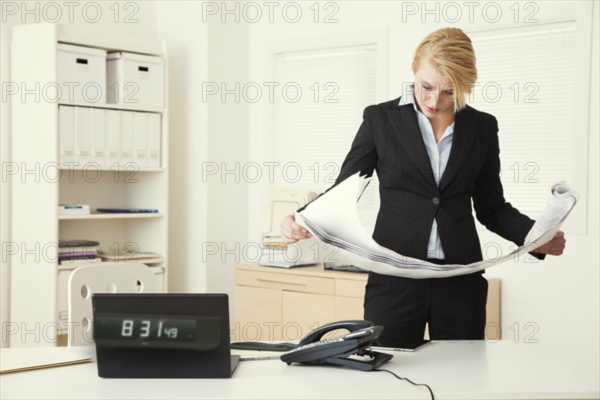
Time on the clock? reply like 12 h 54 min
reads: 8 h 31 min
